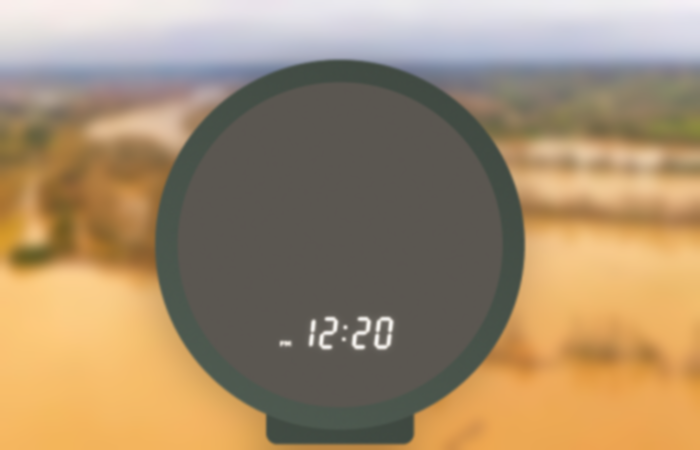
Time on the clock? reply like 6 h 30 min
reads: 12 h 20 min
